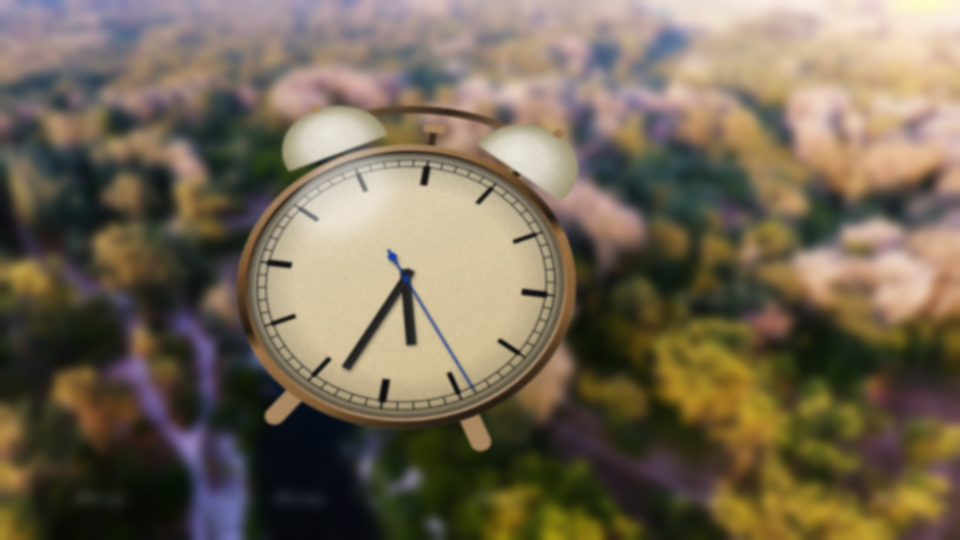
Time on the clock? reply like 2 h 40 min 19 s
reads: 5 h 33 min 24 s
